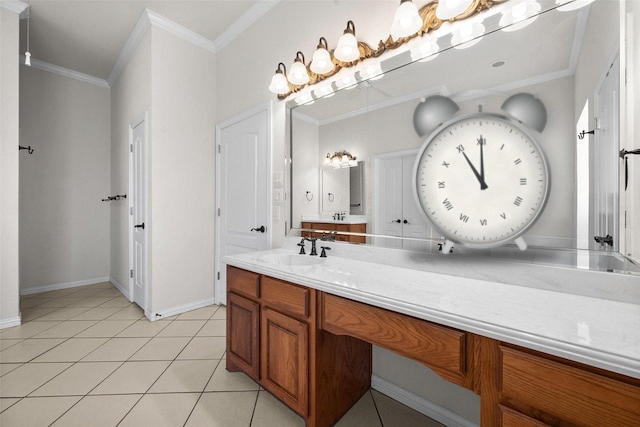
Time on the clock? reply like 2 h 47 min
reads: 11 h 00 min
